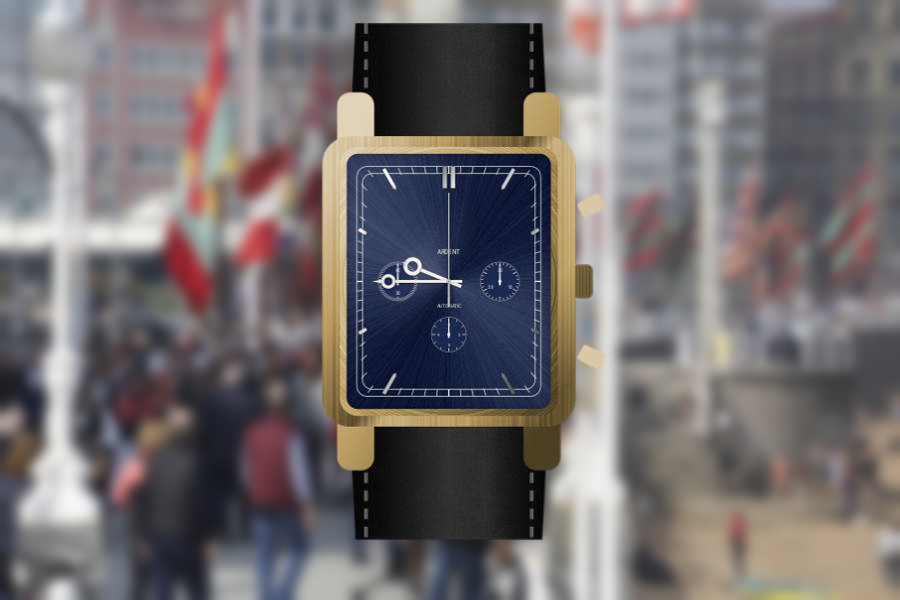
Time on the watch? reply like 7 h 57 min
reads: 9 h 45 min
